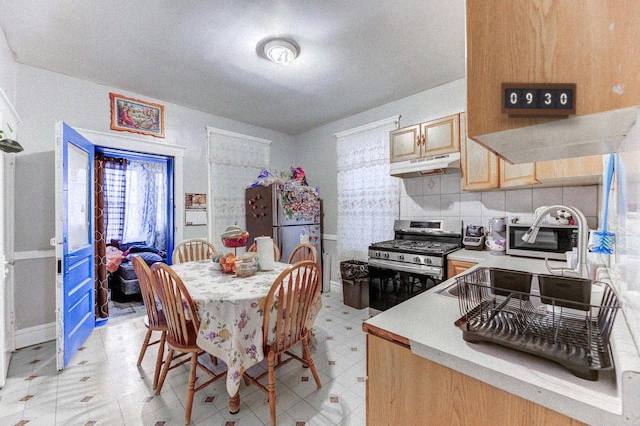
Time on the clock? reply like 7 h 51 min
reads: 9 h 30 min
